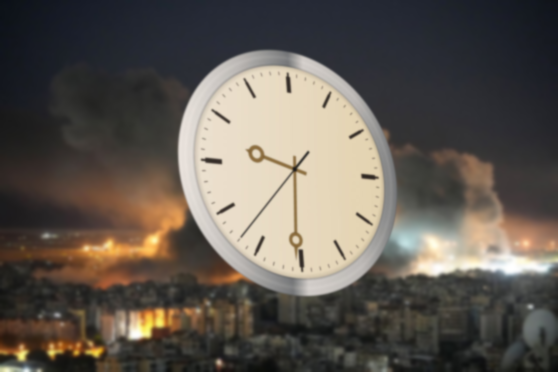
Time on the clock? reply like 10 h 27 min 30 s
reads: 9 h 30 min 37 s
